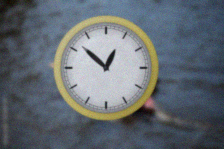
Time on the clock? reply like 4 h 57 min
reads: 12 h 52 min
